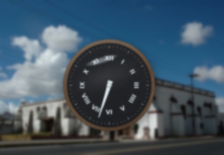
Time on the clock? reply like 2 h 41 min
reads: 6 h 33 min
